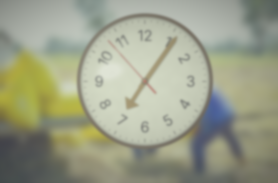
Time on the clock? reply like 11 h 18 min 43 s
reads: 7 h 05 min 53 s
